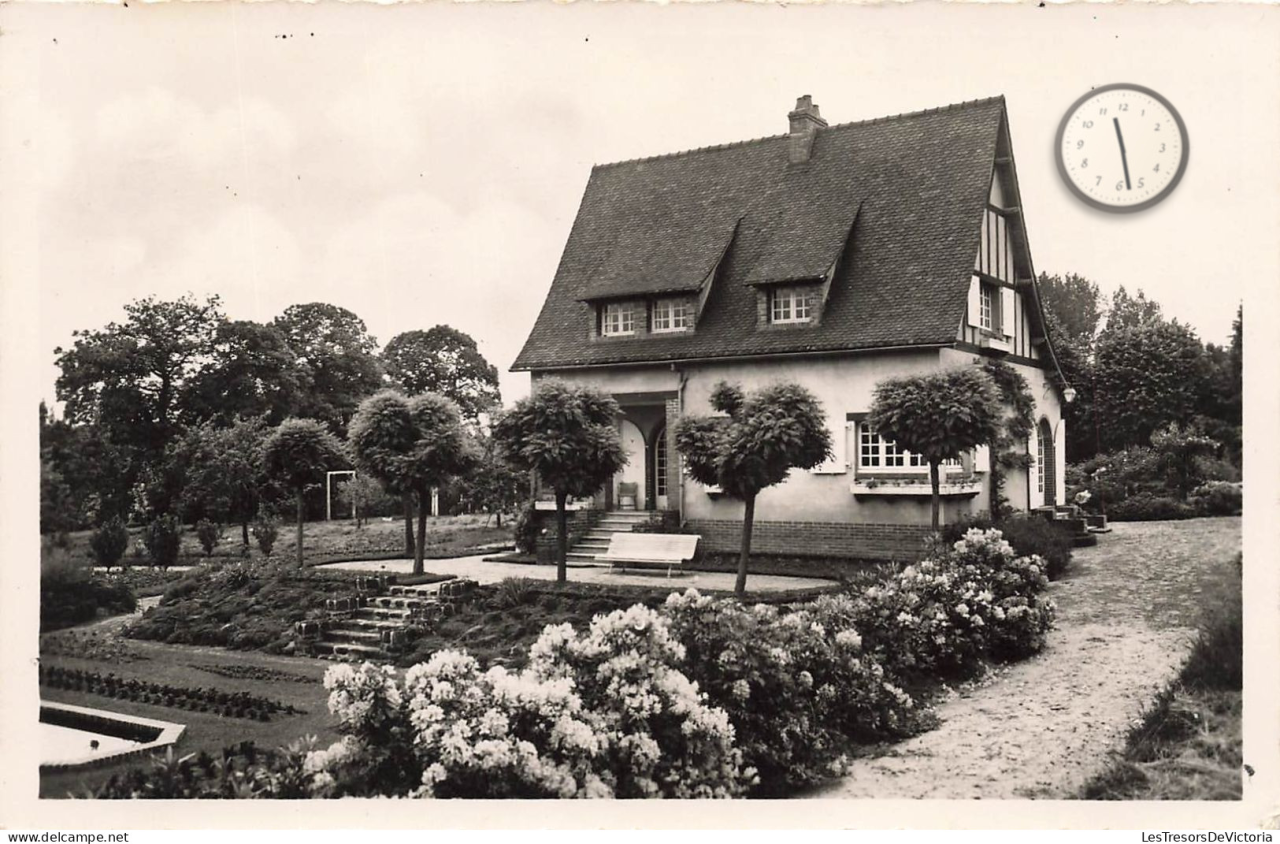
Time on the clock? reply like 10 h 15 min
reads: 11 h 28 min
